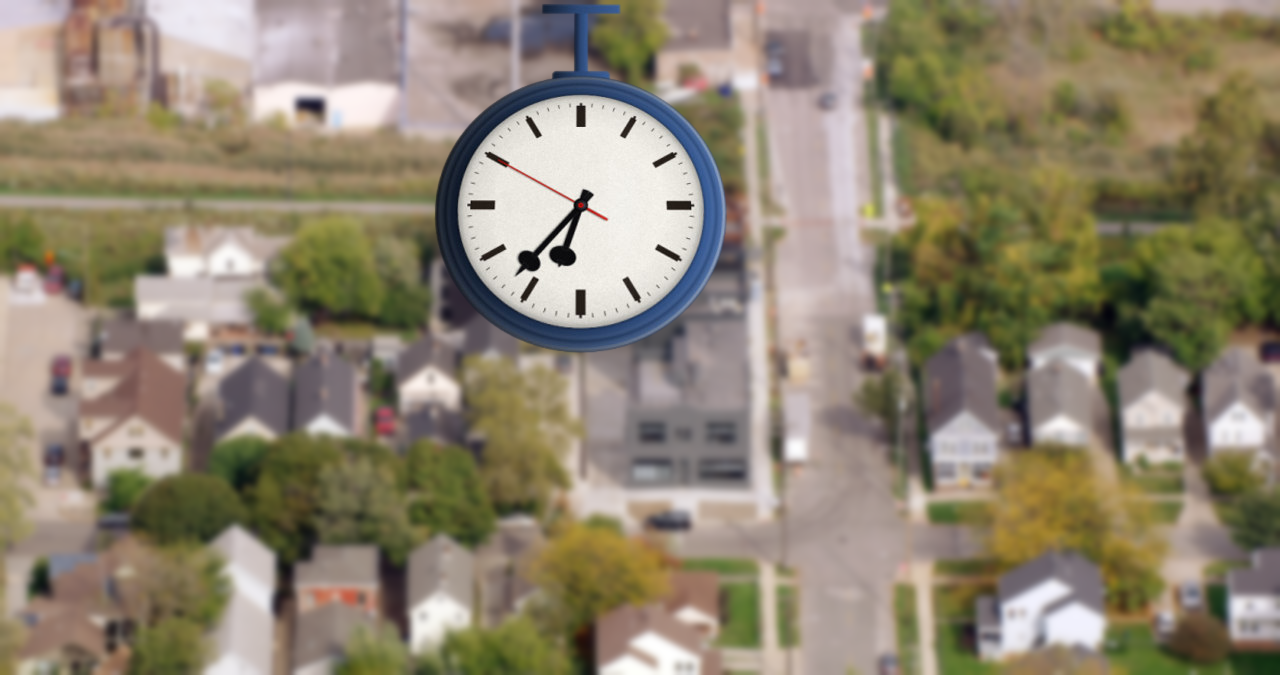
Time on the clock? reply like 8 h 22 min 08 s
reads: 6 h 36 min 50 s
